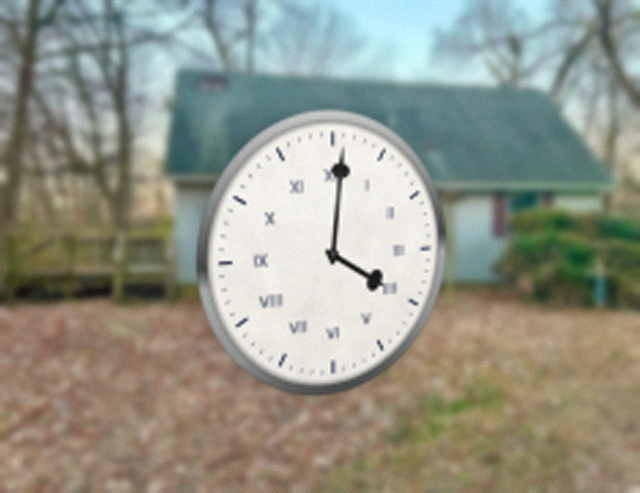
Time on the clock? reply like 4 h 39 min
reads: 4 h 01 min
